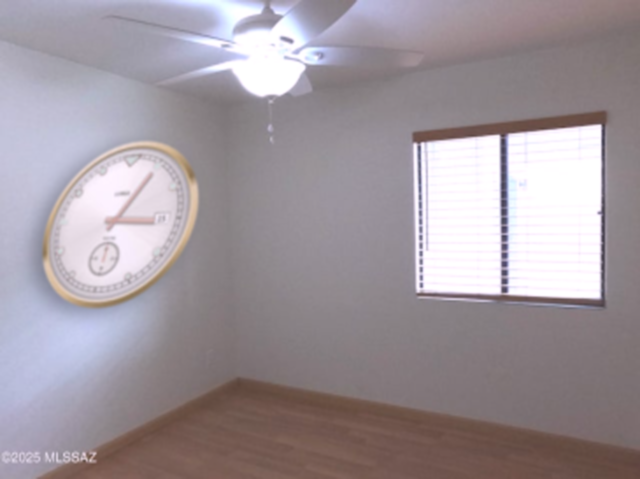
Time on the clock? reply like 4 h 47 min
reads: 3 h 05 min
